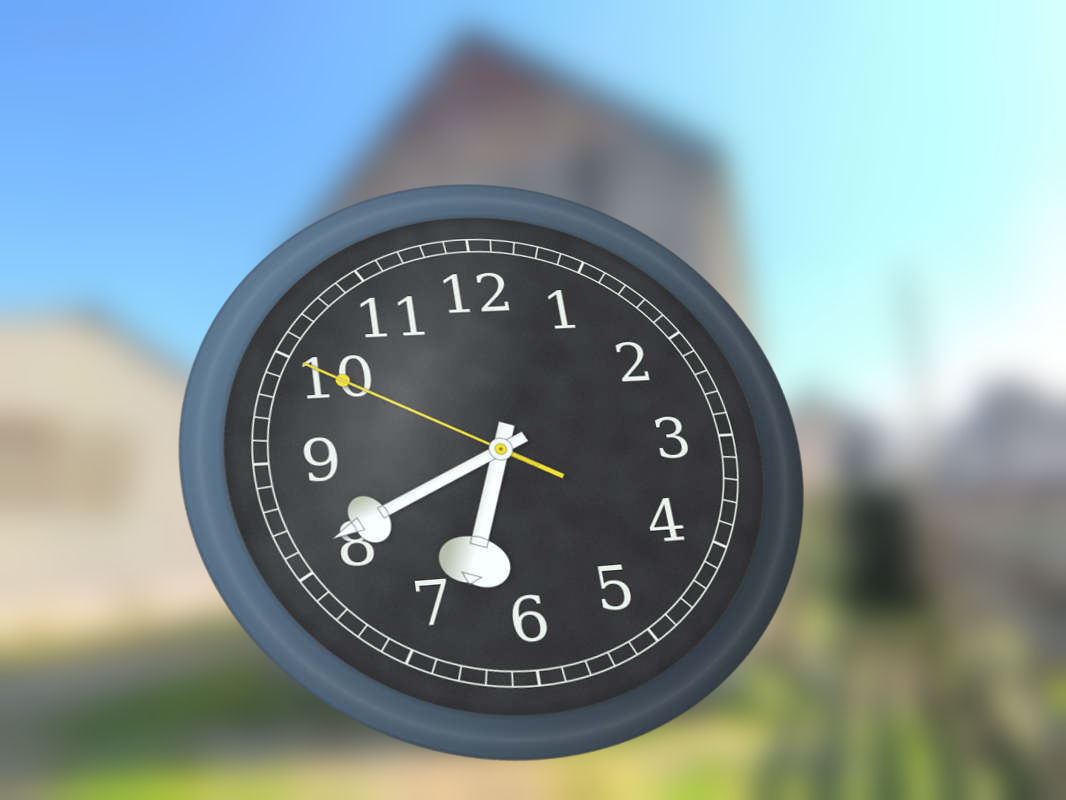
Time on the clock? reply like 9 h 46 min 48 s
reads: 6 h 40 min 50 s
